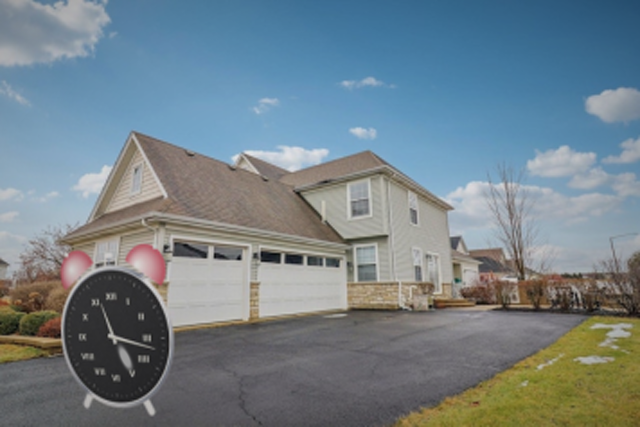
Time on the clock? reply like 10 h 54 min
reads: 11 h 17 min
